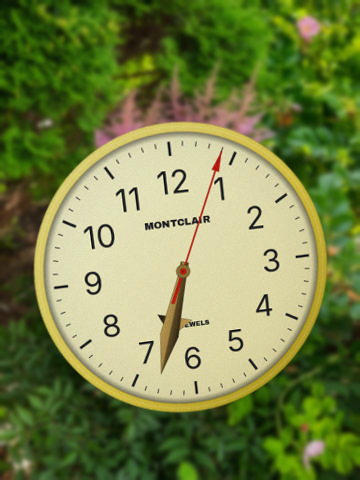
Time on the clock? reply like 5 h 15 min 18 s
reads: 6 h 33 min 04 s
